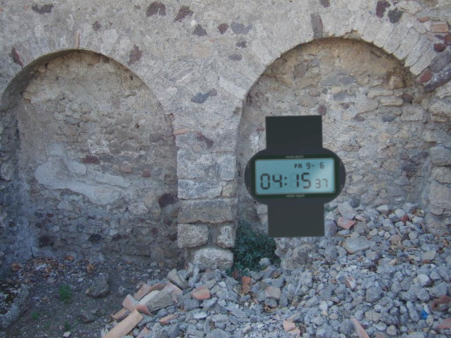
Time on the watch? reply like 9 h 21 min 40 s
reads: 4 h 15 min 37 s
